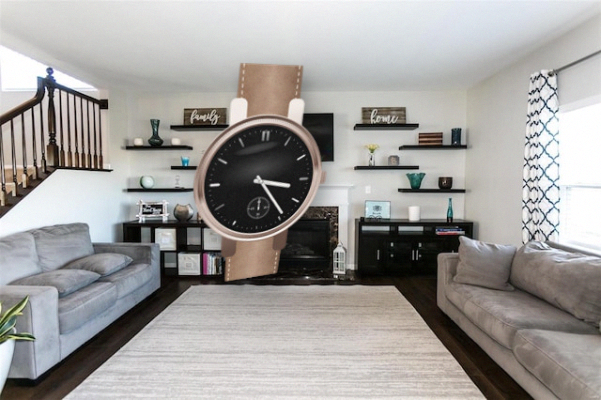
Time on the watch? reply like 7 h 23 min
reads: 3 h 24 min
